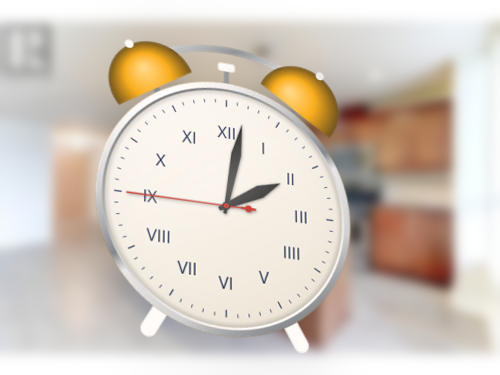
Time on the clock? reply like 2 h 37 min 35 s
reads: 2 h 01 min 45 s
